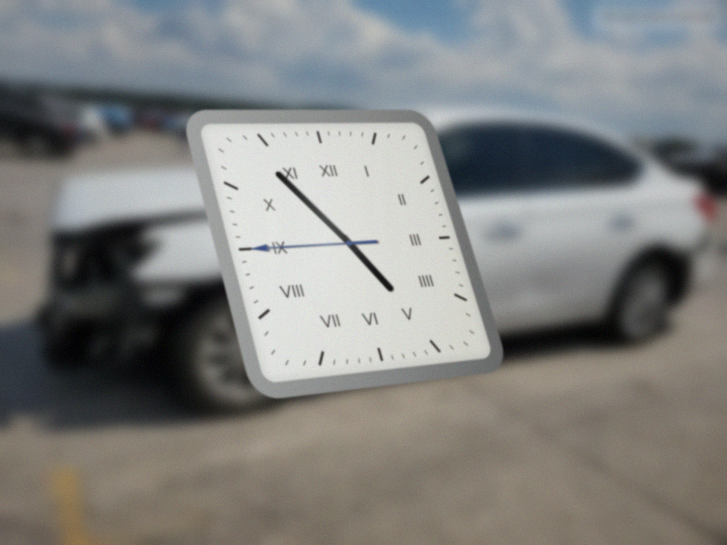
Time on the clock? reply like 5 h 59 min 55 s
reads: 4 h 53 min 45 s
